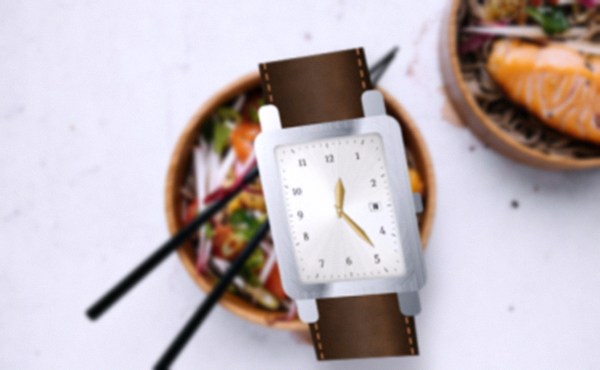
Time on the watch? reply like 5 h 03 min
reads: 12 h 24 min
